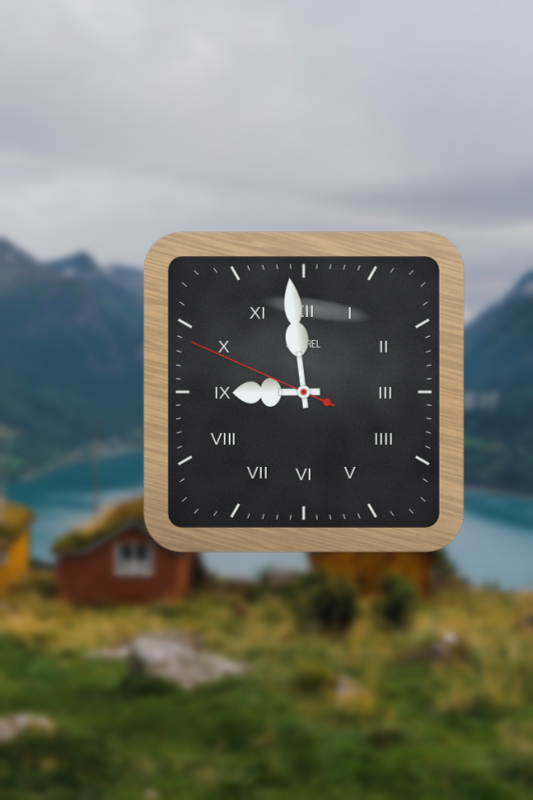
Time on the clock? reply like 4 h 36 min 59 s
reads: 8 h 58 min 49 s
